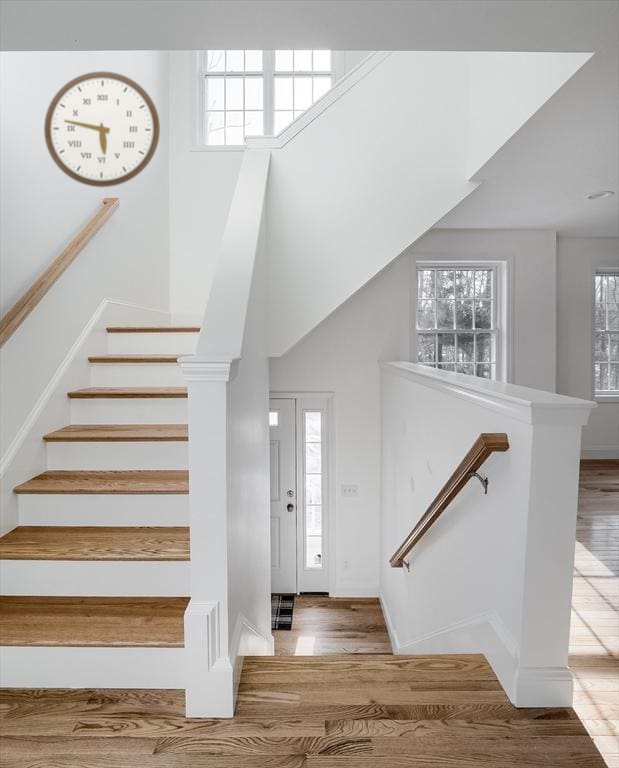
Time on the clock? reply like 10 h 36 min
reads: 5 h 47 min
